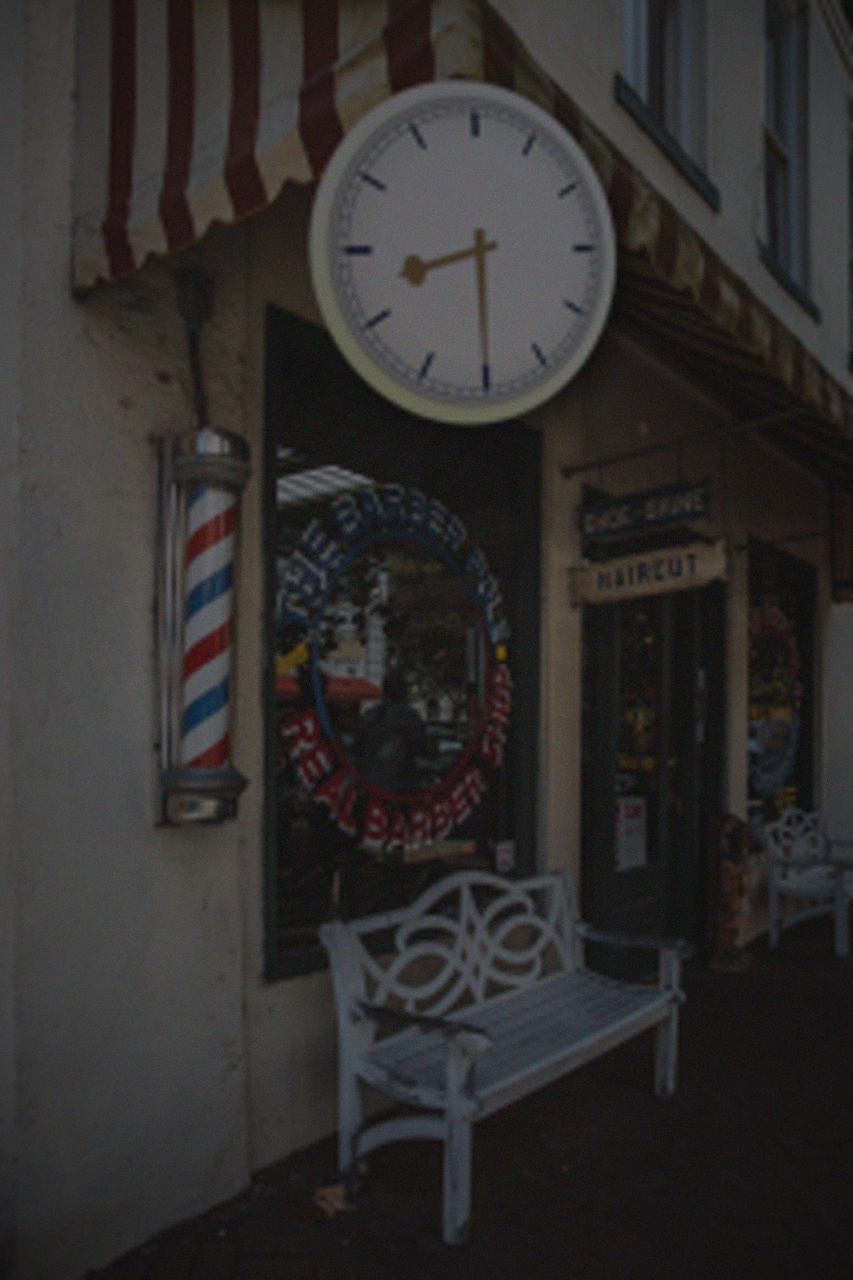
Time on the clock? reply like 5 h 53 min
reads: 8 h 30 min
